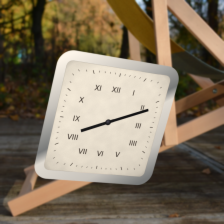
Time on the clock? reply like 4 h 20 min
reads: 8 h 11 min
